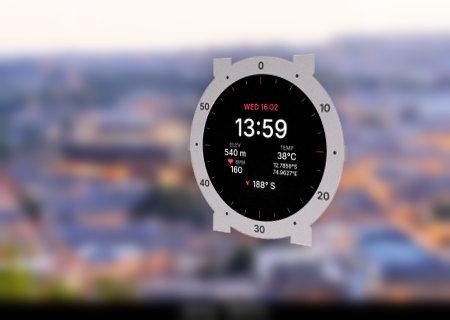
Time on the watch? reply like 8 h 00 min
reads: 13 h 59 min
